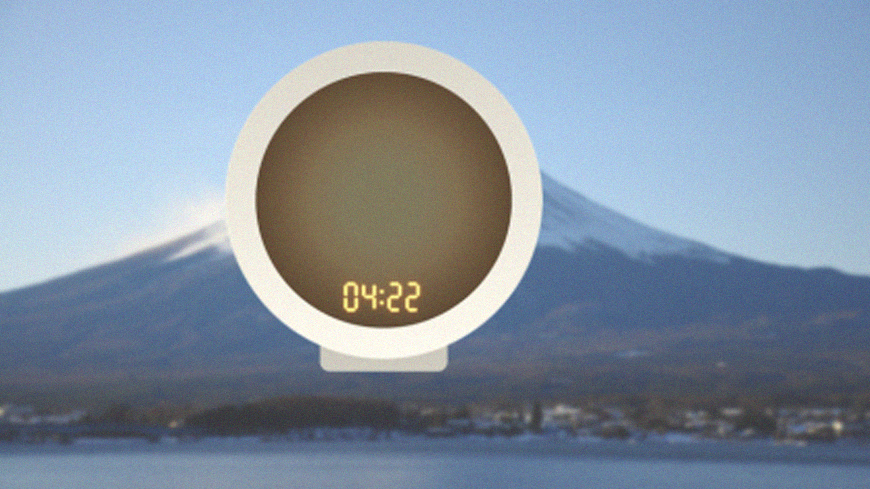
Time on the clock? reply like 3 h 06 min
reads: 4 h 22 min
